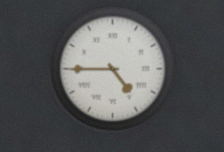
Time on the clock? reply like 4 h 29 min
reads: 4 h 45 min
